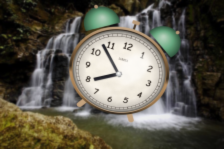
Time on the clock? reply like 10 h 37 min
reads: 7 h 53 min
